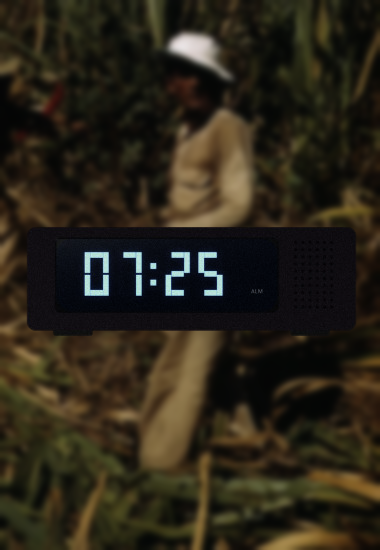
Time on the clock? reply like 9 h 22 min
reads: 7 h 25 min
